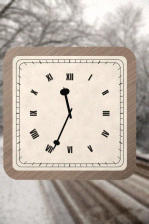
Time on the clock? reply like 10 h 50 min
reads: 11 h 34 min
